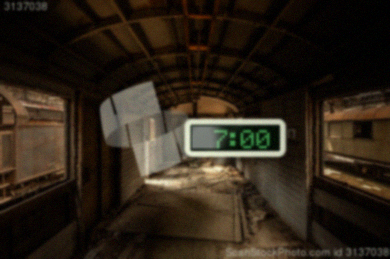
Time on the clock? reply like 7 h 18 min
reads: 7 h 00 min
